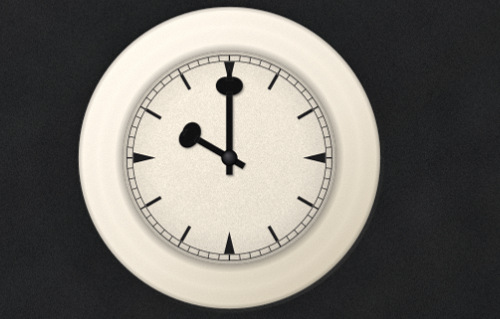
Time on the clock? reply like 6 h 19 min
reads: 10 h 00 min
